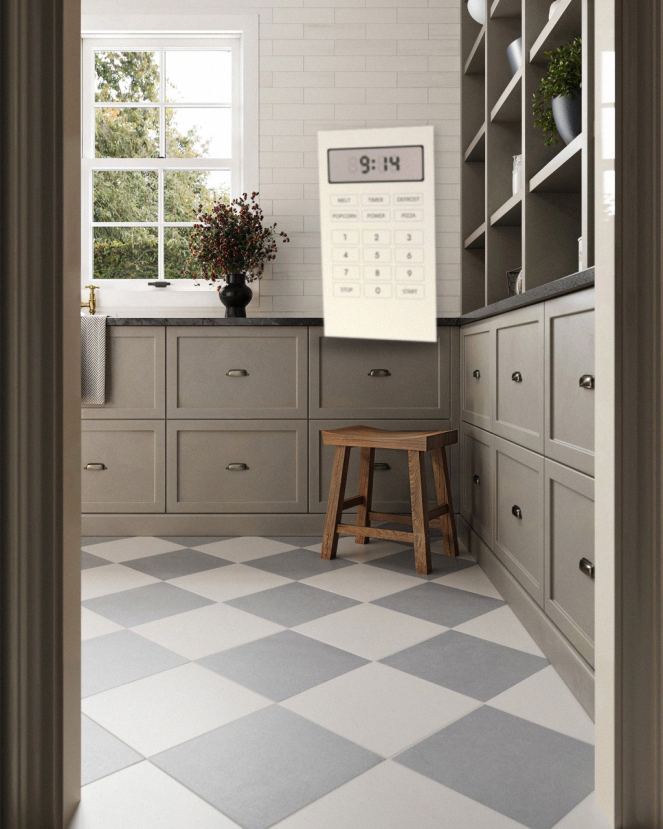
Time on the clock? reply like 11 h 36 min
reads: 9 h 14 min
